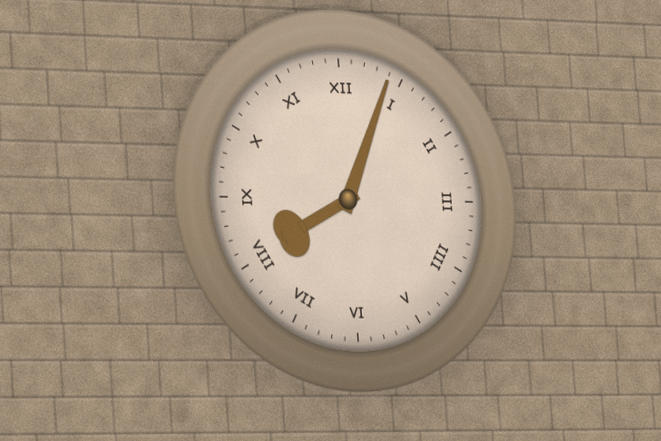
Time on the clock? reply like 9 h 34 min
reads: 8 h 04 min
